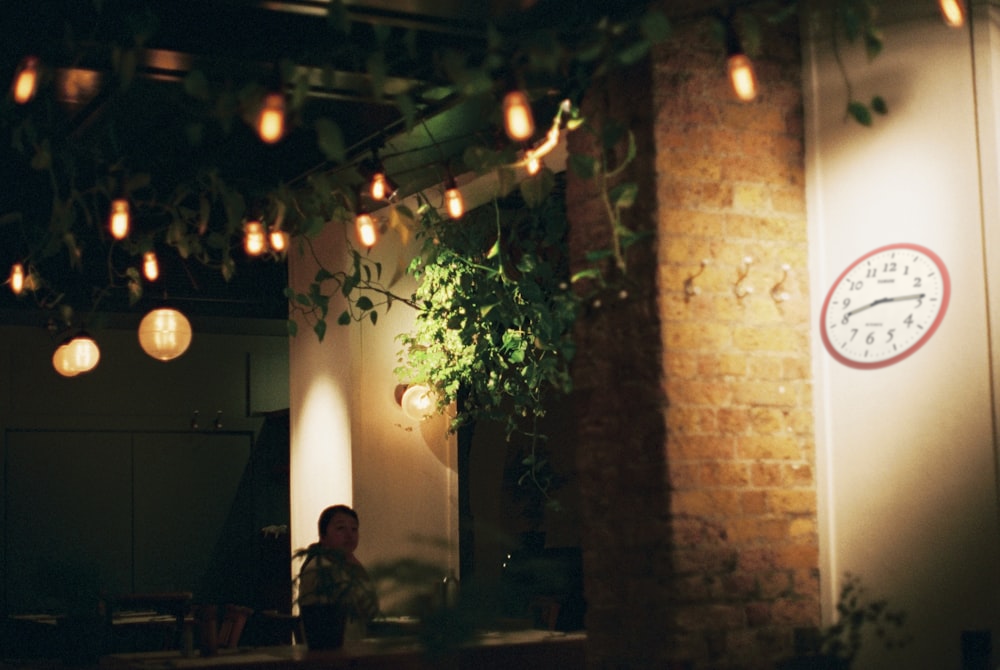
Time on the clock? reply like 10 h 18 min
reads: 8 h 14 min
